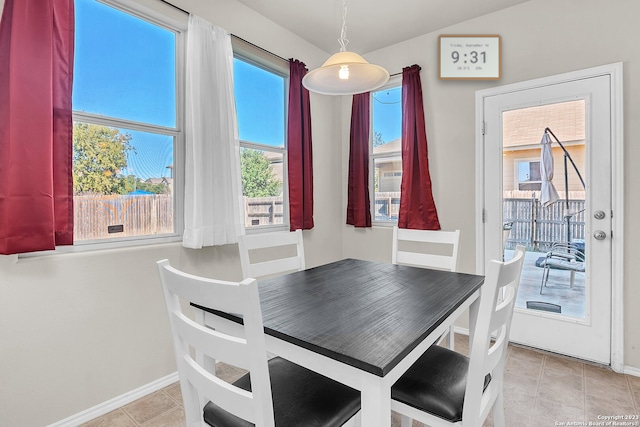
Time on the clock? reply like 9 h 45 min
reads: 9 h 31 min
